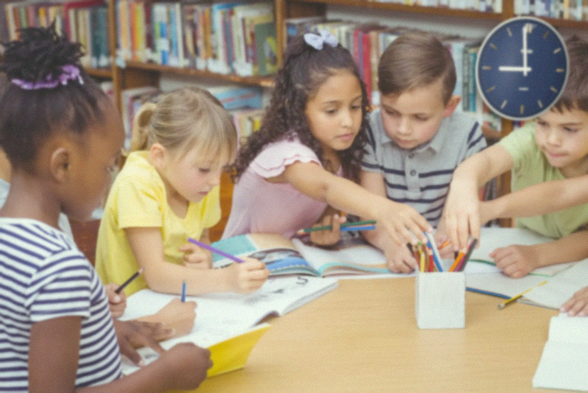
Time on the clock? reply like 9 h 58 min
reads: 8 h 59 min
